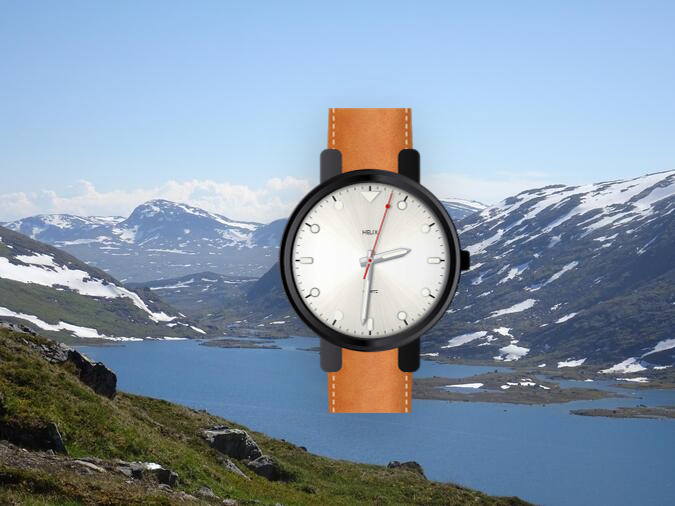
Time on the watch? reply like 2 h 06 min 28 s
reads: 2 h 31 min 03 s
